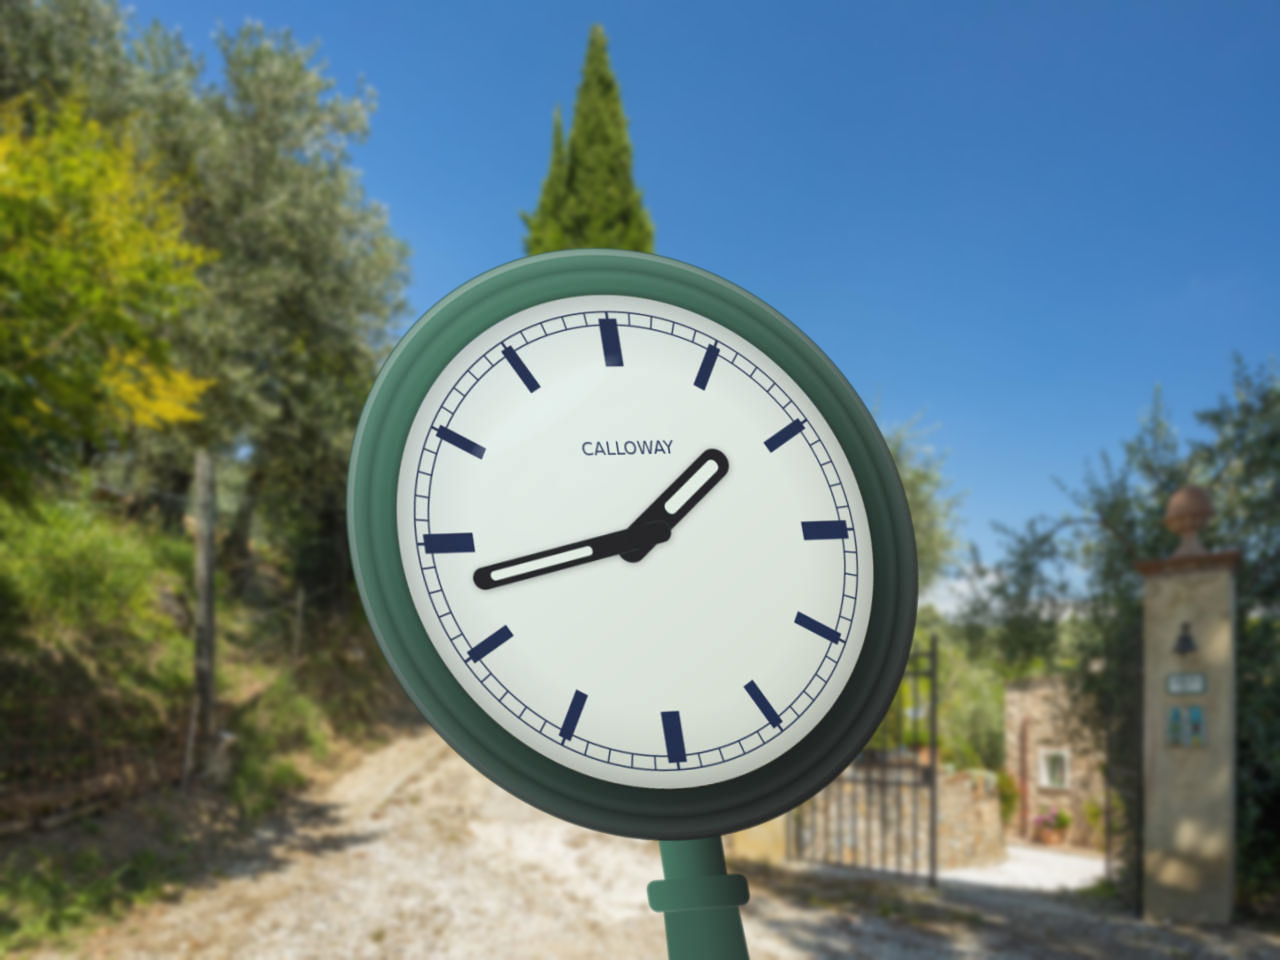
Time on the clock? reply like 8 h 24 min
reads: 1 h 43 min
